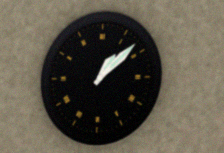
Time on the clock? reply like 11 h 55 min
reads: 1 h 08 min
